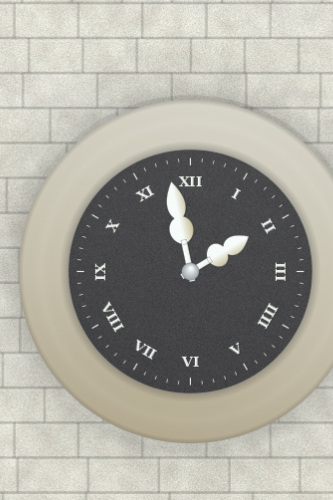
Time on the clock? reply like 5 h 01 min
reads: 1 h 58 min
